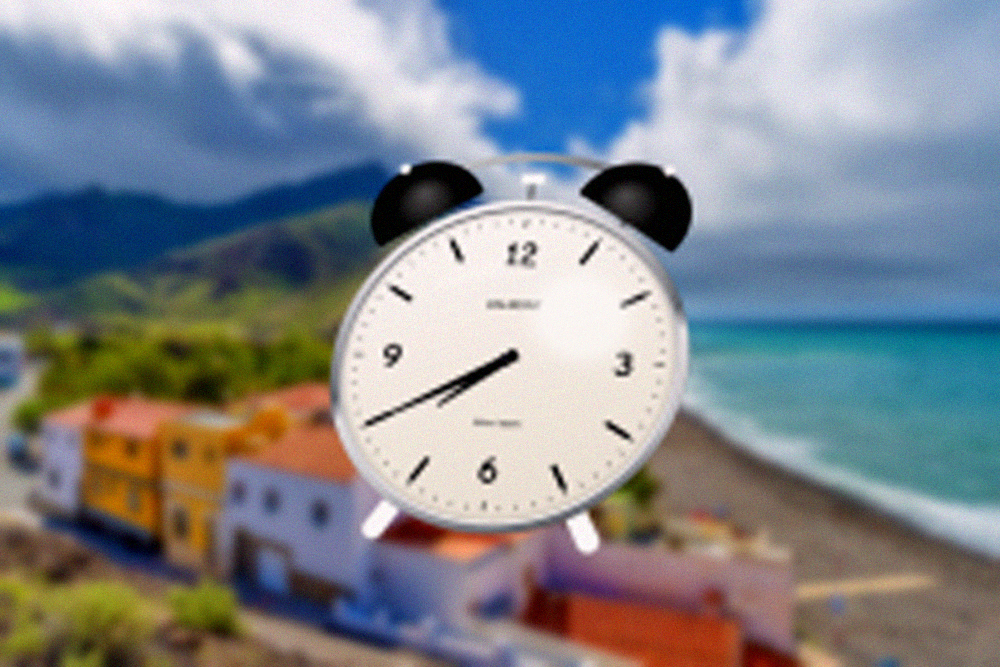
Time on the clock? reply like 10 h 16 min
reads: 7 h 40 min
